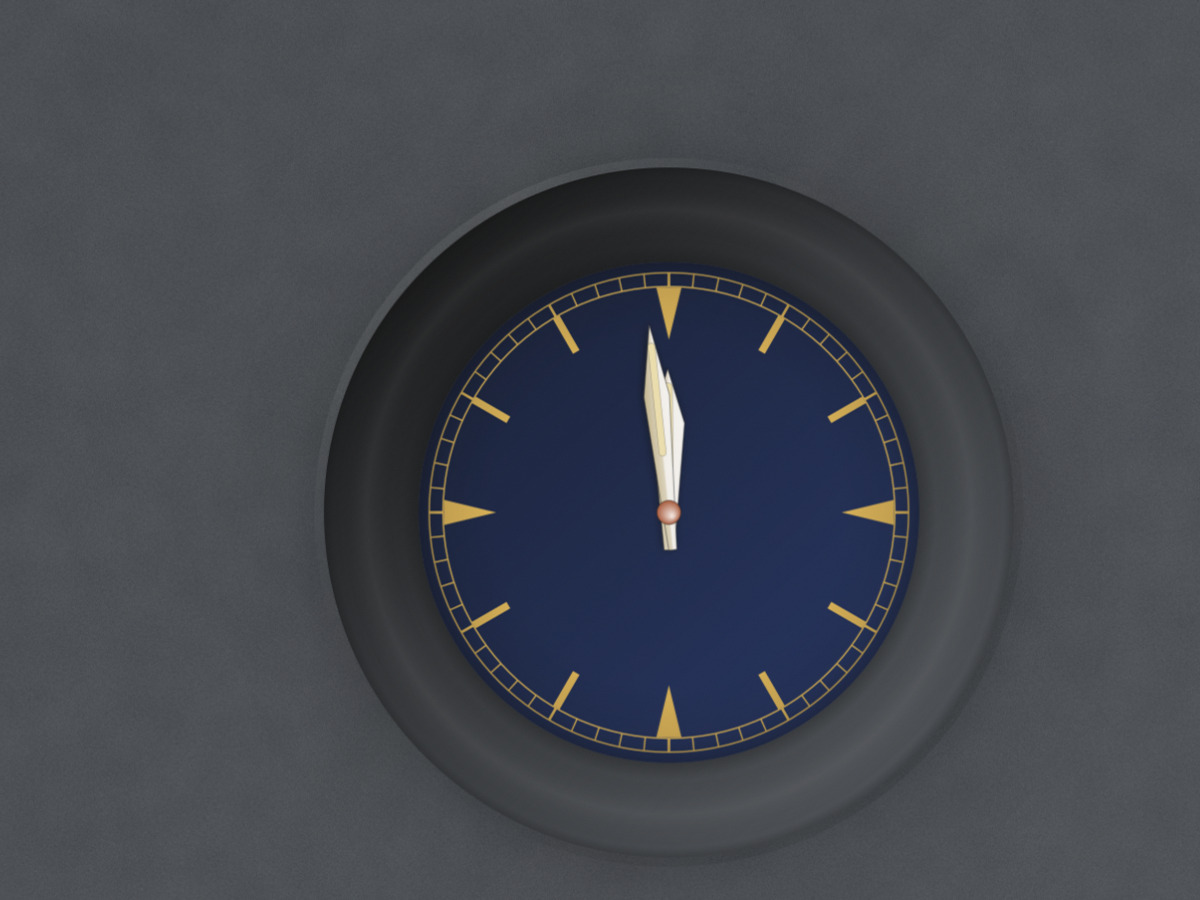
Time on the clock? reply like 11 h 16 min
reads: 11 h 59 min
